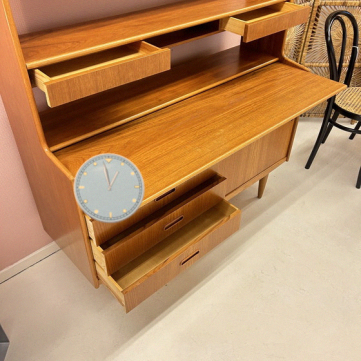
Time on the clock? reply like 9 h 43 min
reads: 12 h 58 min
